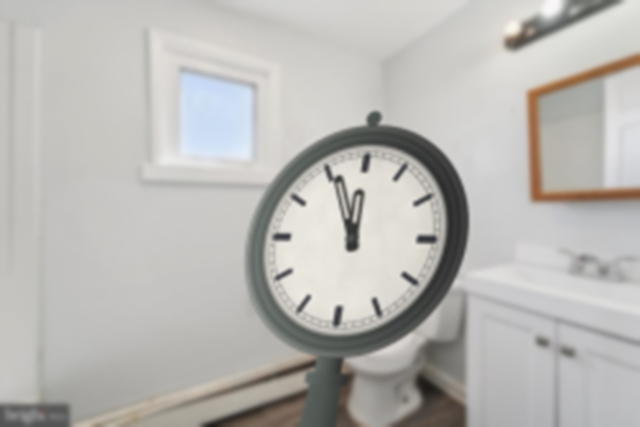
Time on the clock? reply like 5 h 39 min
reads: 11 h 56 min
